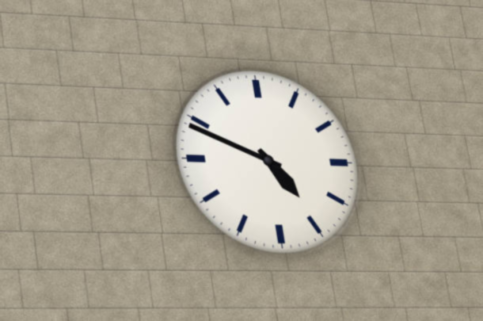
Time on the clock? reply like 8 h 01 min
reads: 4 h 49 min
